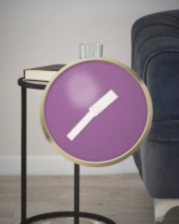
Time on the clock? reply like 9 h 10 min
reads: 1 h 37 min
